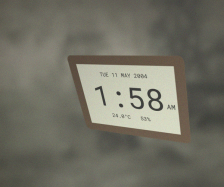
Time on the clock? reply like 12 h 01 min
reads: 1 h 58 min
